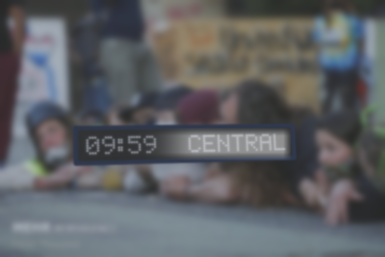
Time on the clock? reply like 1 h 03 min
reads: 9 h 59 min
